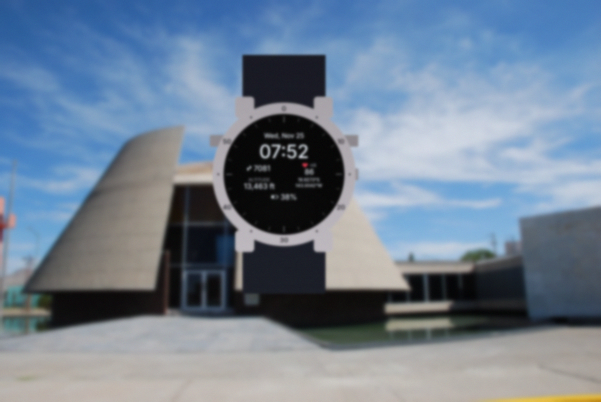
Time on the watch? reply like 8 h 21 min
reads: 7 h 52 min
